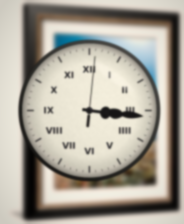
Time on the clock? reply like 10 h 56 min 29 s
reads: 3 h 16 min 01 s
